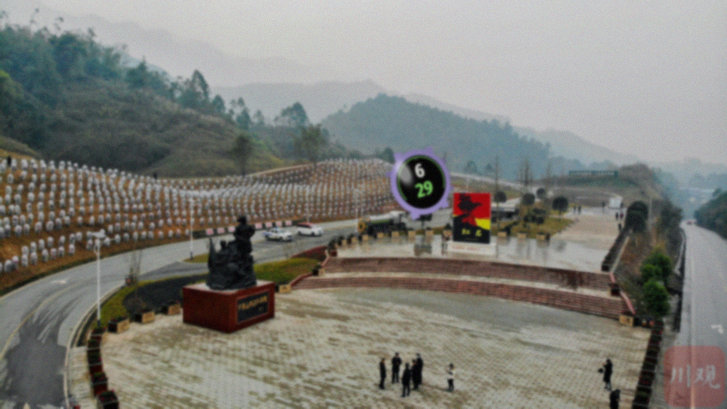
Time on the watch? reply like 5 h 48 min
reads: 6 h 29 min
